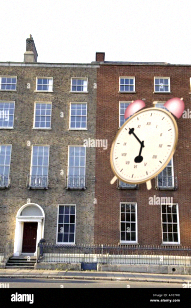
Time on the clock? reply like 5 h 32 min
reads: 5 h 51 min
